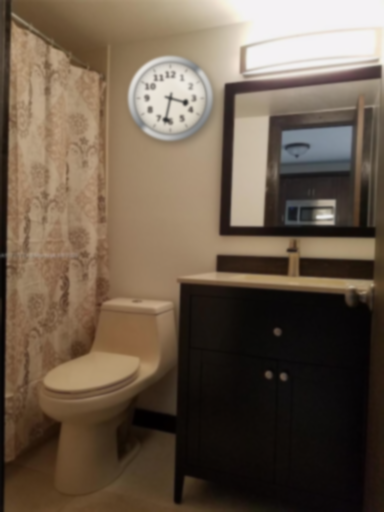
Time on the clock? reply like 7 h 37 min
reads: 3 h 32 min
